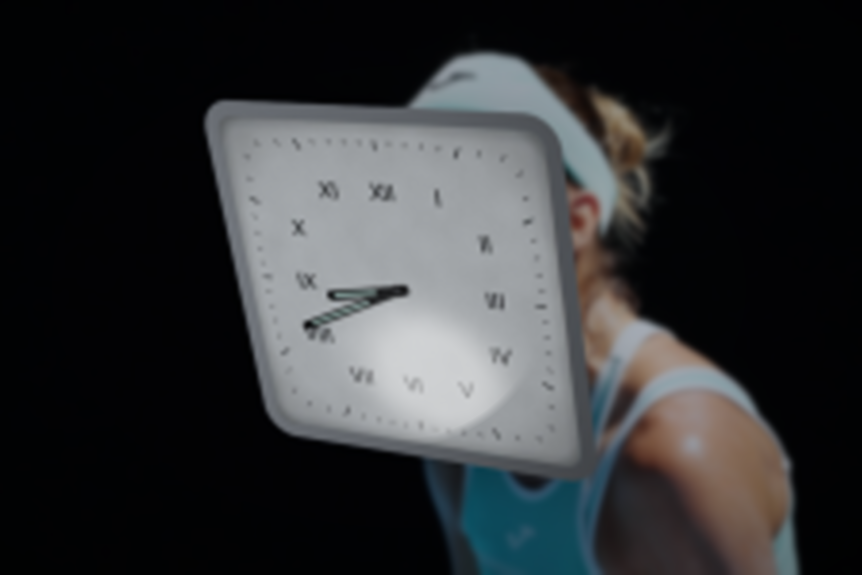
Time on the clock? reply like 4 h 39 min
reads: 8 h 41 min
